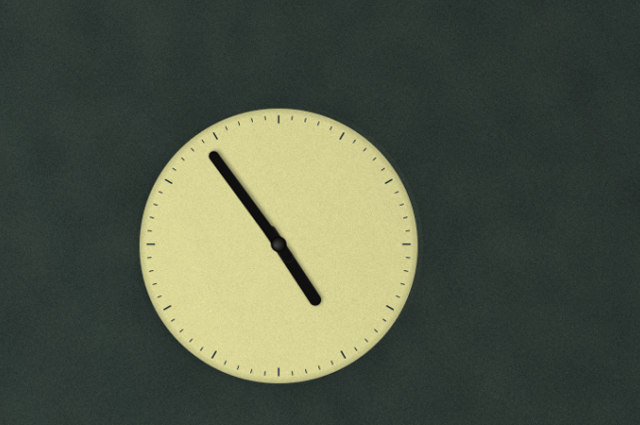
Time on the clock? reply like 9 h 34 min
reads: 4 h 54 min
